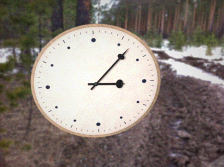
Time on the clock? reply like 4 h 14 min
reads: 3 h 07 min
